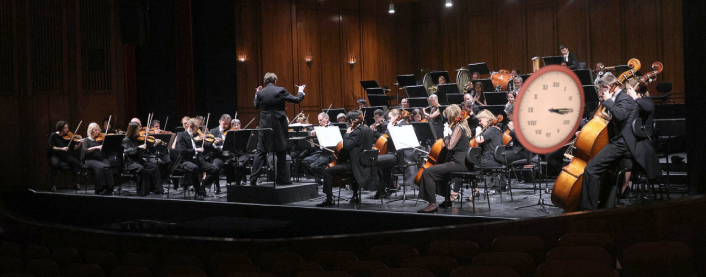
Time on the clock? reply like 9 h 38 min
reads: 3 h 15 min
